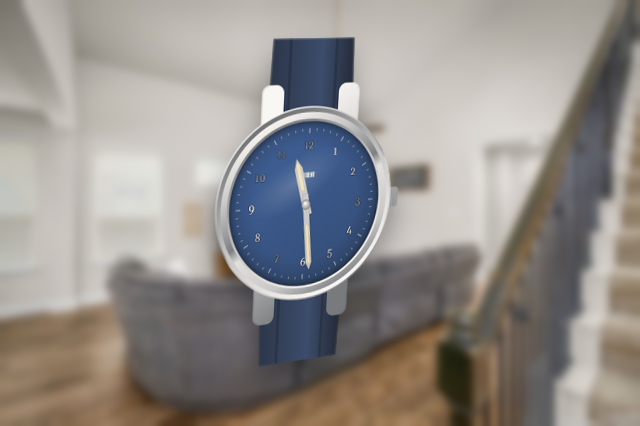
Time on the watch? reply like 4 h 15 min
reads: 11 h 29 min
